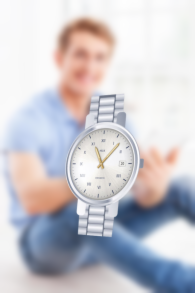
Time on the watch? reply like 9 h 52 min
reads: 11 h 07 min
